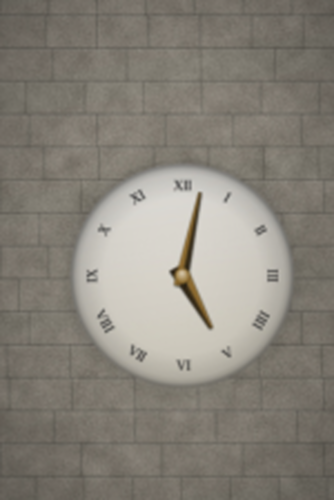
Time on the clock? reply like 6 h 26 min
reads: 5 h 02 min
